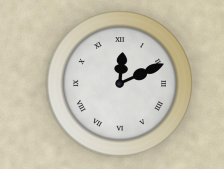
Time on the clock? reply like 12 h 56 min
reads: 12 h 11 min
